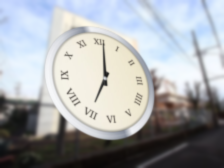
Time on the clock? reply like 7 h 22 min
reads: 7 h 01 min
